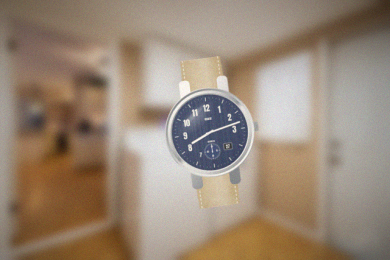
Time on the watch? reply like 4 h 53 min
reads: 8 h 13 min
